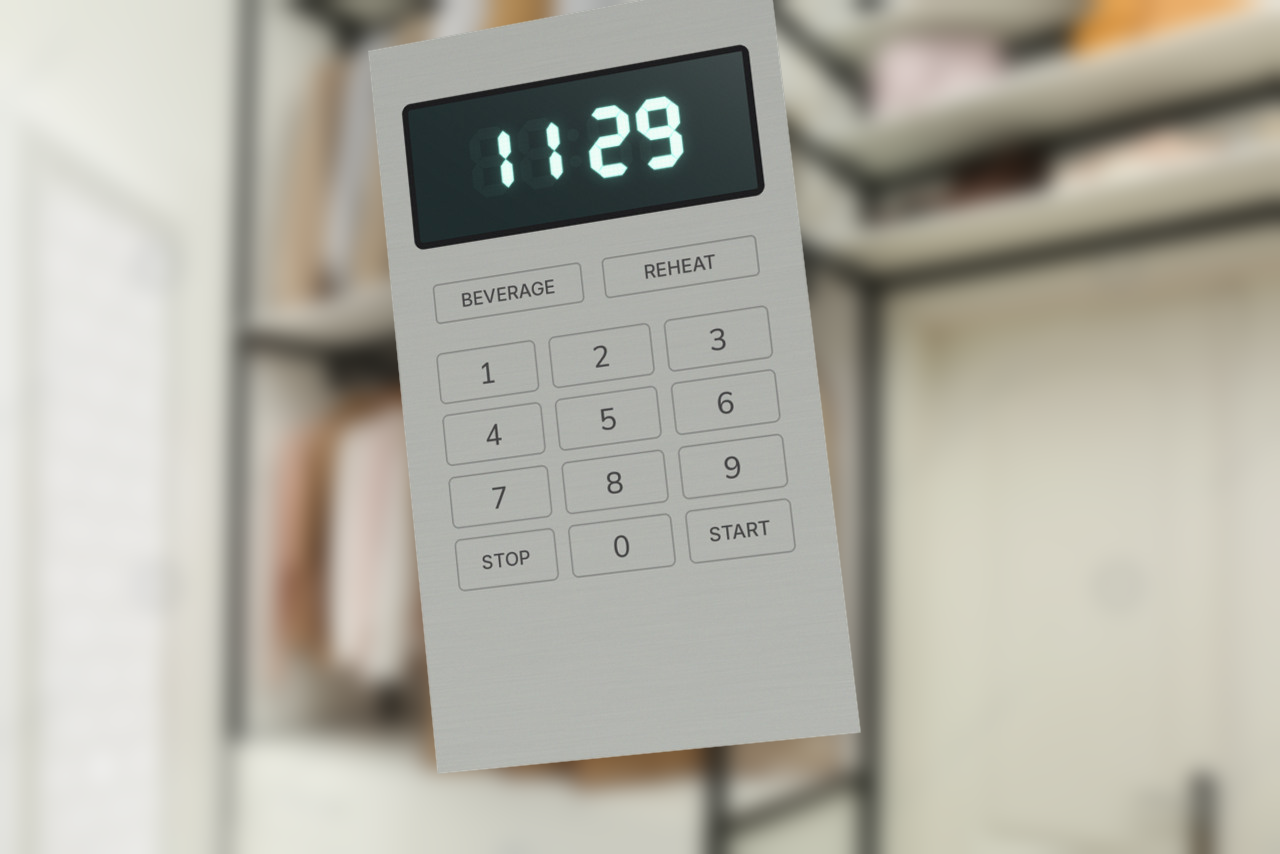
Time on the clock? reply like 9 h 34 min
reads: 11 h 29 min
